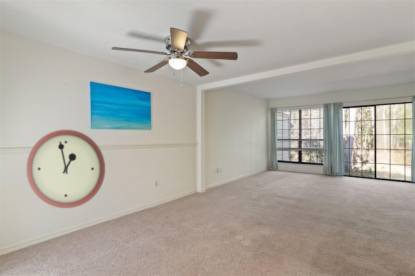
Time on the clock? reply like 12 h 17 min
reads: 12 h 58 min
